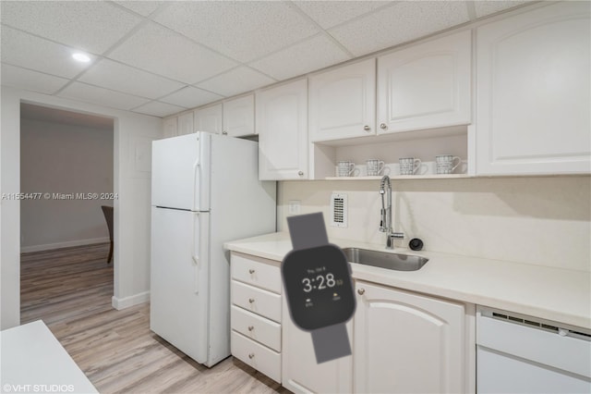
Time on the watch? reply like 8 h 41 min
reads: 3 h 28 min
